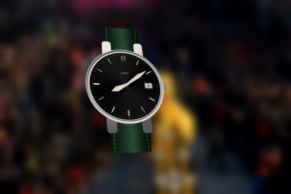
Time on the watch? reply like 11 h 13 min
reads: 8 h 09 min
